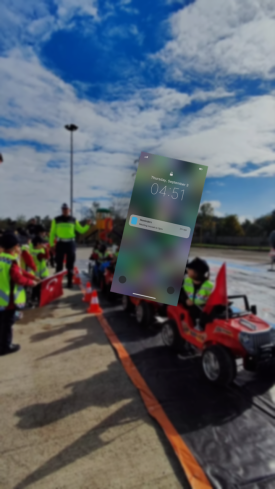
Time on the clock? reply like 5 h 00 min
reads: 4 h 51 min
